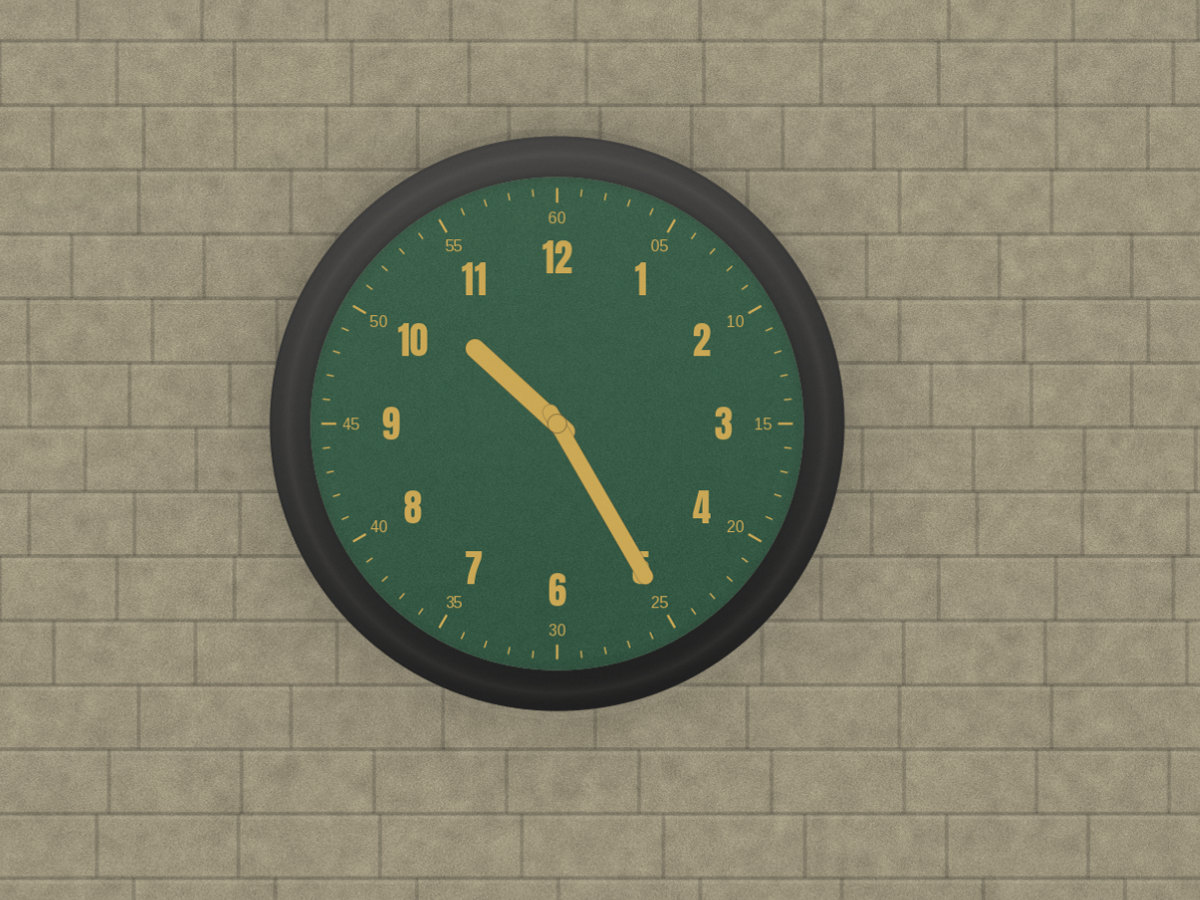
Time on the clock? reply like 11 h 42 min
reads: 10 h 25 min
